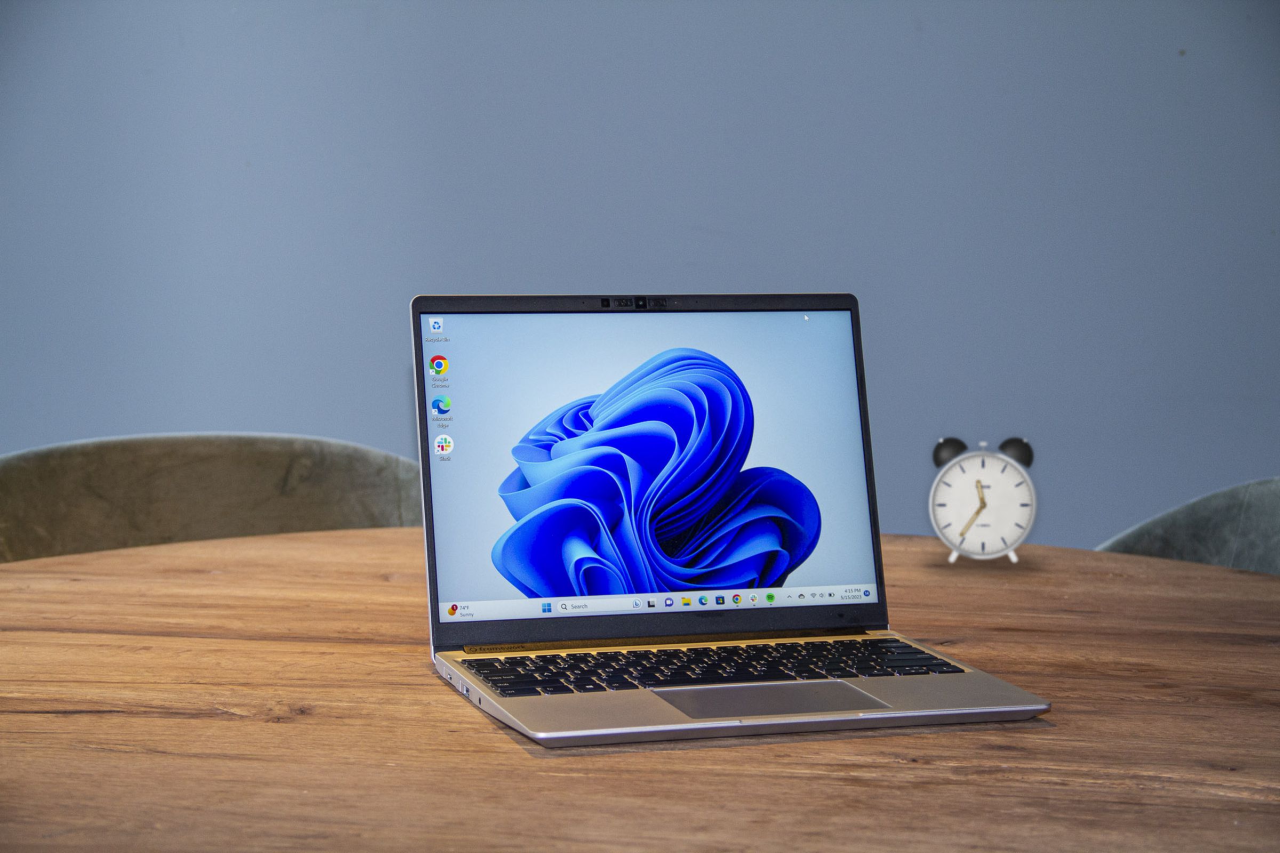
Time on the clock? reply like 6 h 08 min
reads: 11 h 36 min
